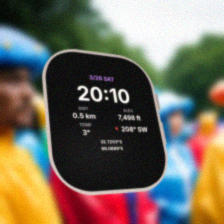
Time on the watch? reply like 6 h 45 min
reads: 20 h 10 min
